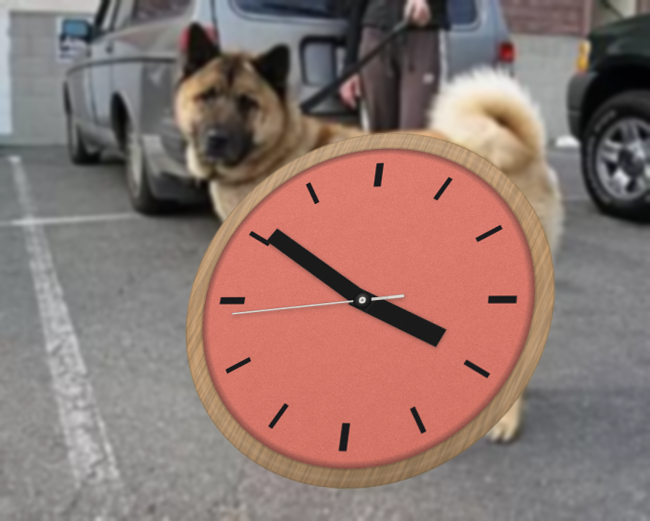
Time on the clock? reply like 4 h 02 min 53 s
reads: 3 h 50 min 44 s
